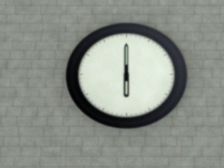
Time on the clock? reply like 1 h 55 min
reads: 6 h 00 min
